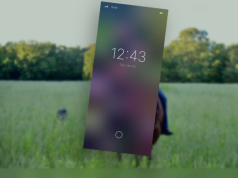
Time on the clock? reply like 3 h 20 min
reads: 12 h 43 min
